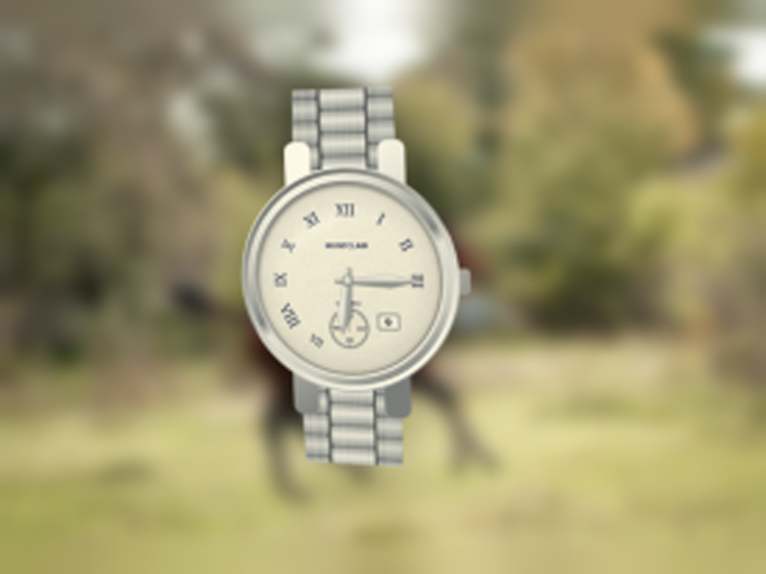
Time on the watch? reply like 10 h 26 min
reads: 6 h 15 min
